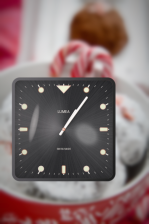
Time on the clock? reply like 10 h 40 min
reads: 1 h 06 min
